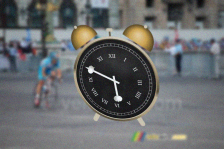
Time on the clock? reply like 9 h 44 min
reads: 5 h 49 min
